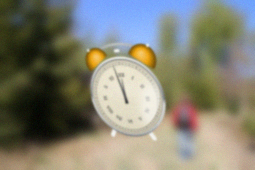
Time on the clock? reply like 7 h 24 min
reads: 11 h 58 min
